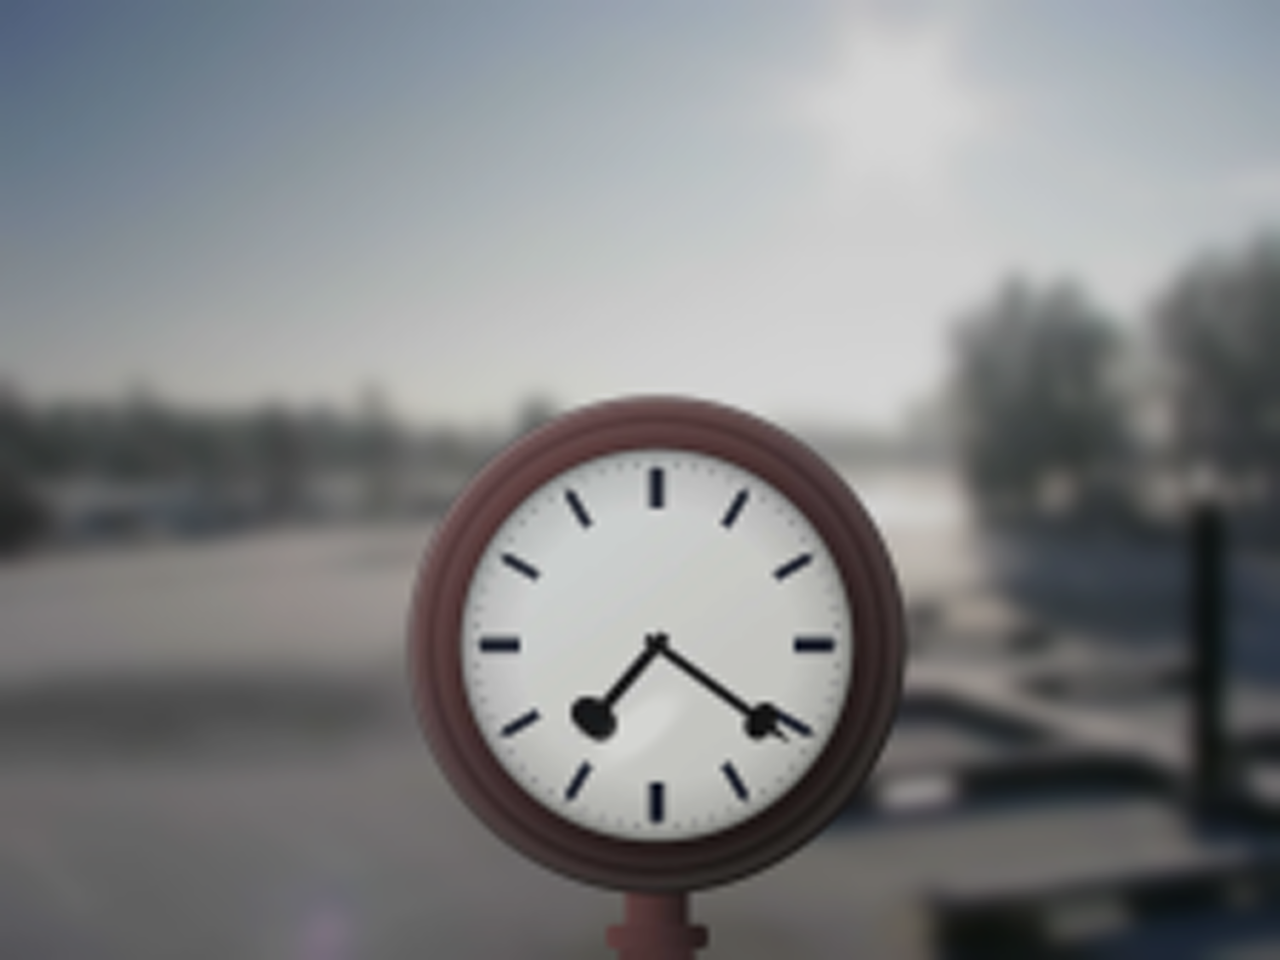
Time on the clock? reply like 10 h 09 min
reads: 7 h 21 min
